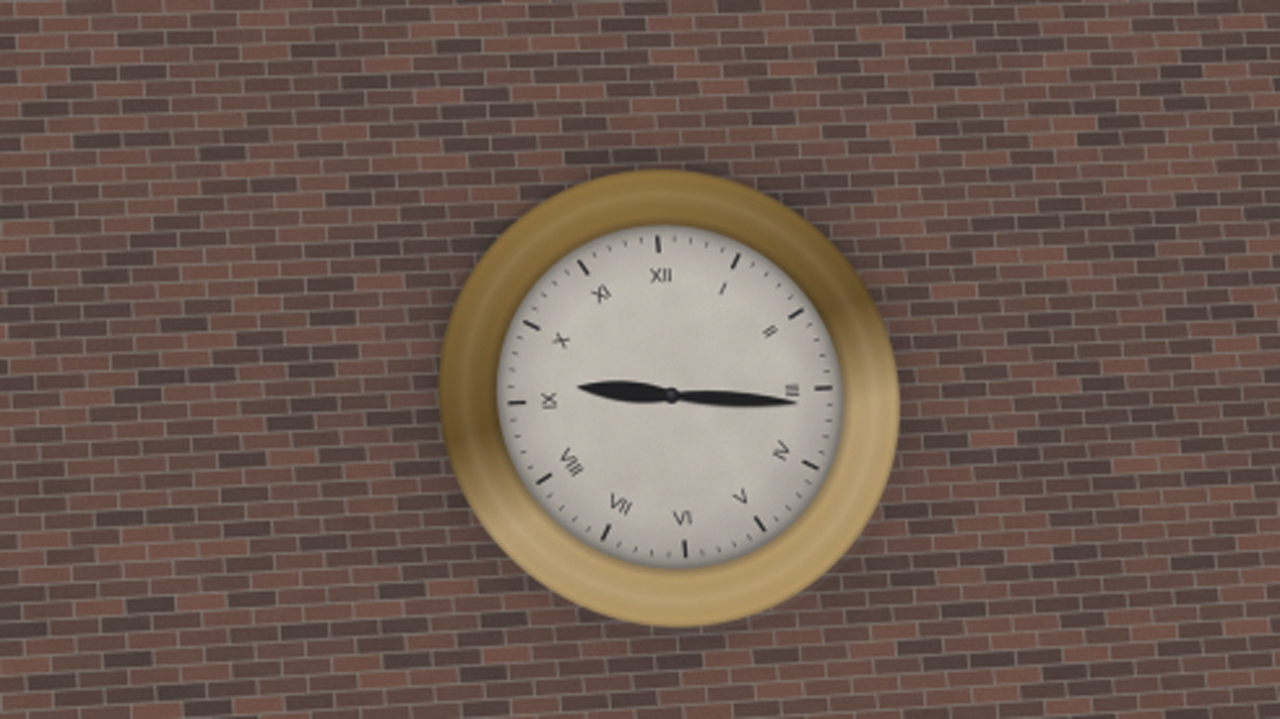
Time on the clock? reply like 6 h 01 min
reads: 9 h 16 min
